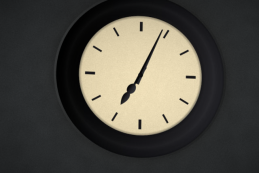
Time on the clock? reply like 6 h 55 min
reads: 7 h 04 min
